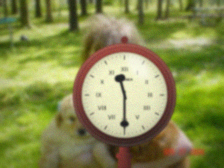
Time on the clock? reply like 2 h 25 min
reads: 11 h 30 min
